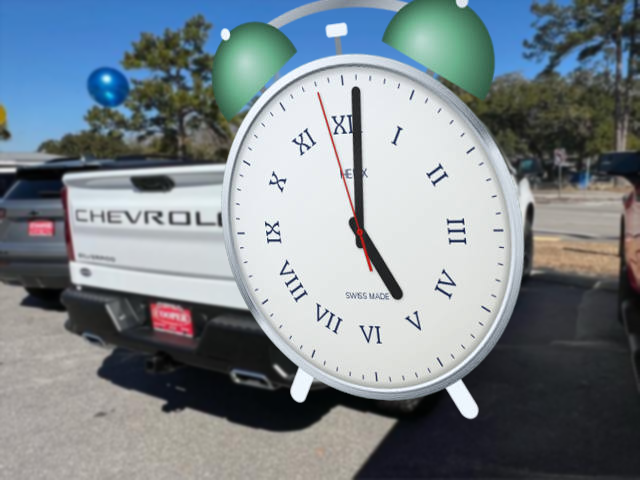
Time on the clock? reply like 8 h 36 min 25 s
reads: 5 h 00 min 58 s
